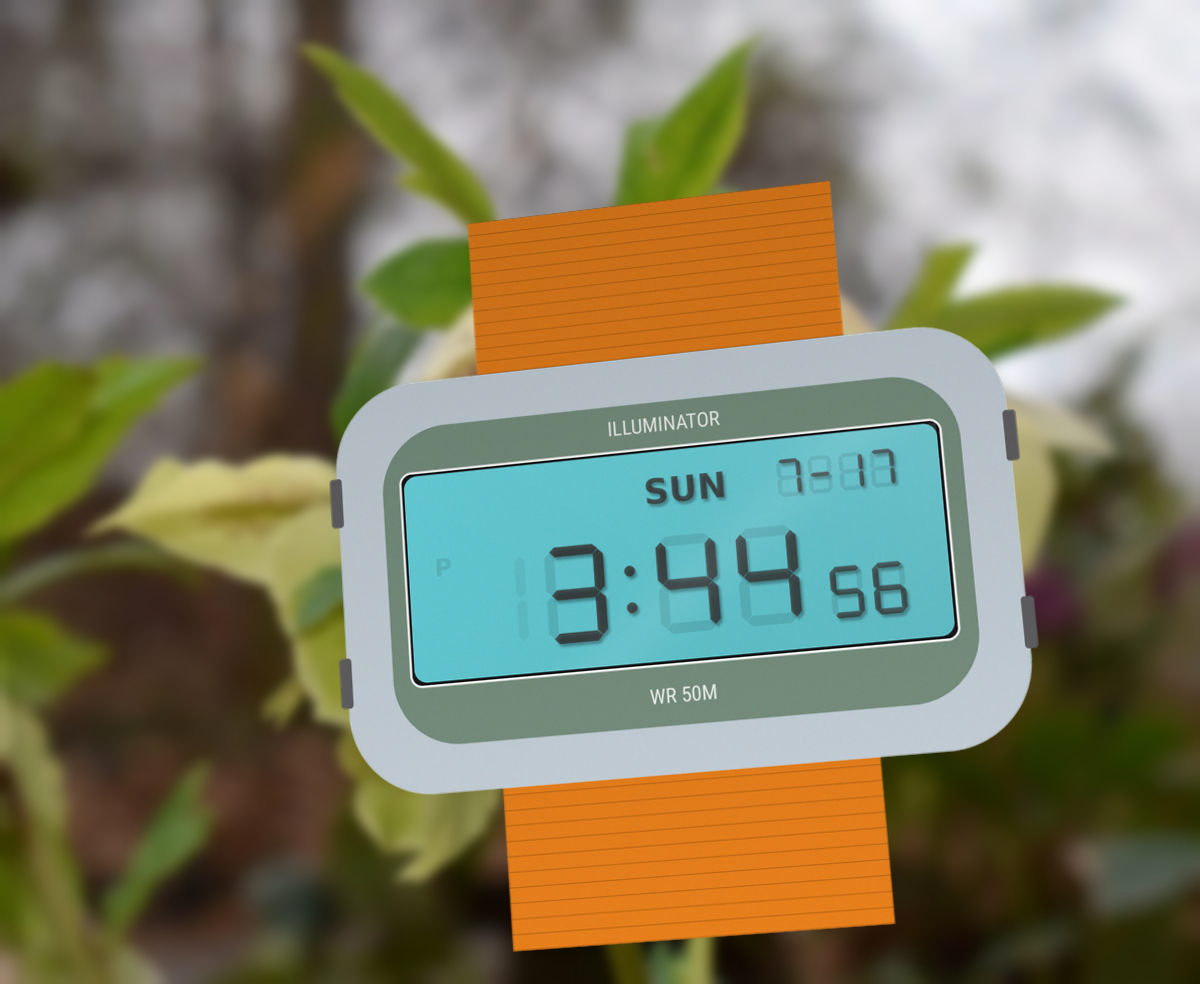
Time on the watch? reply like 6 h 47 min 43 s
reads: 3 h 44 min 56 s
